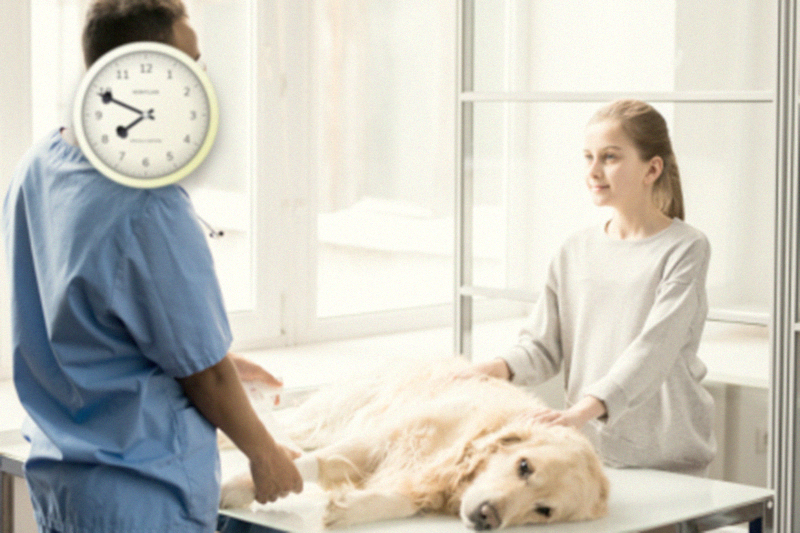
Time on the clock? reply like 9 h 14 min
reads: 7 h 49 min
